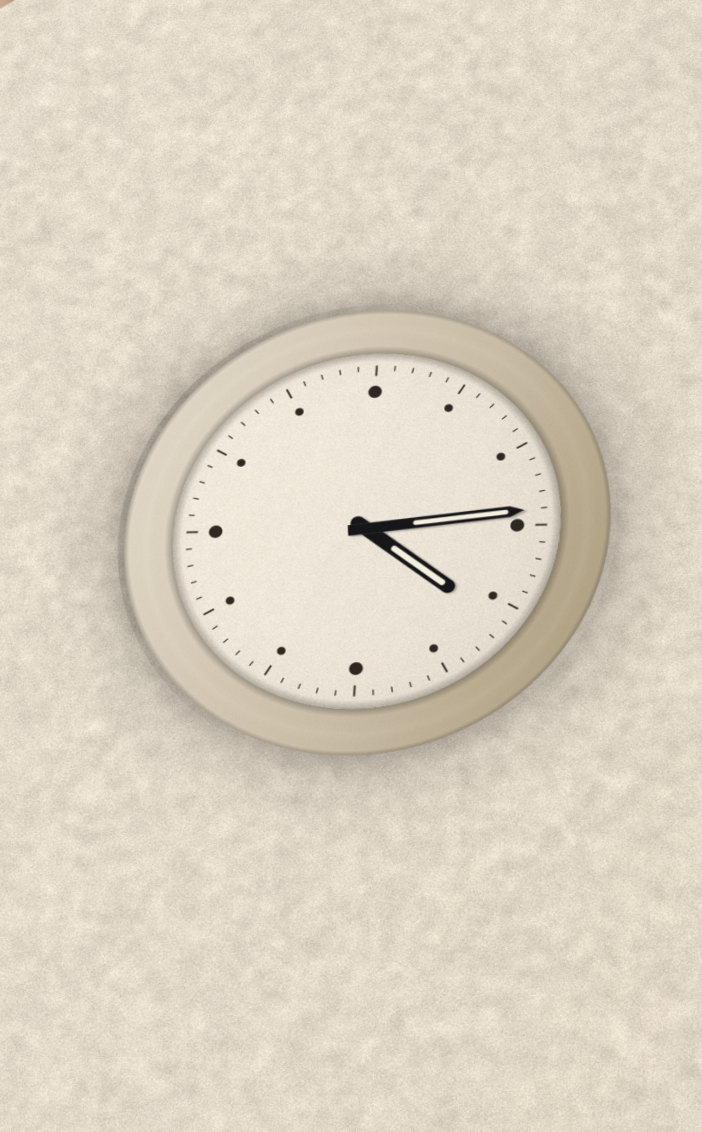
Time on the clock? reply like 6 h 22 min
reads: 4 h 14 min
